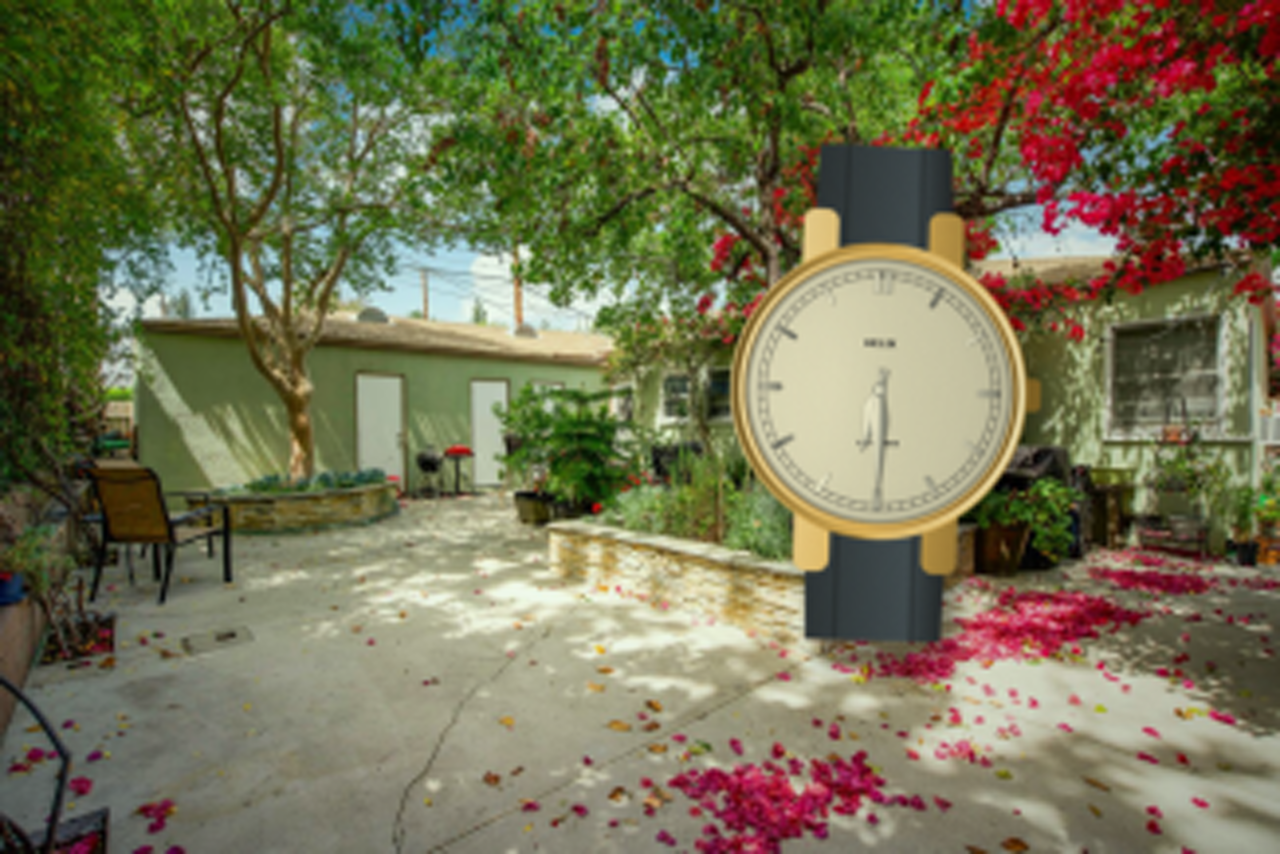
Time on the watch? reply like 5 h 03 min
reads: 6 h 30 min
